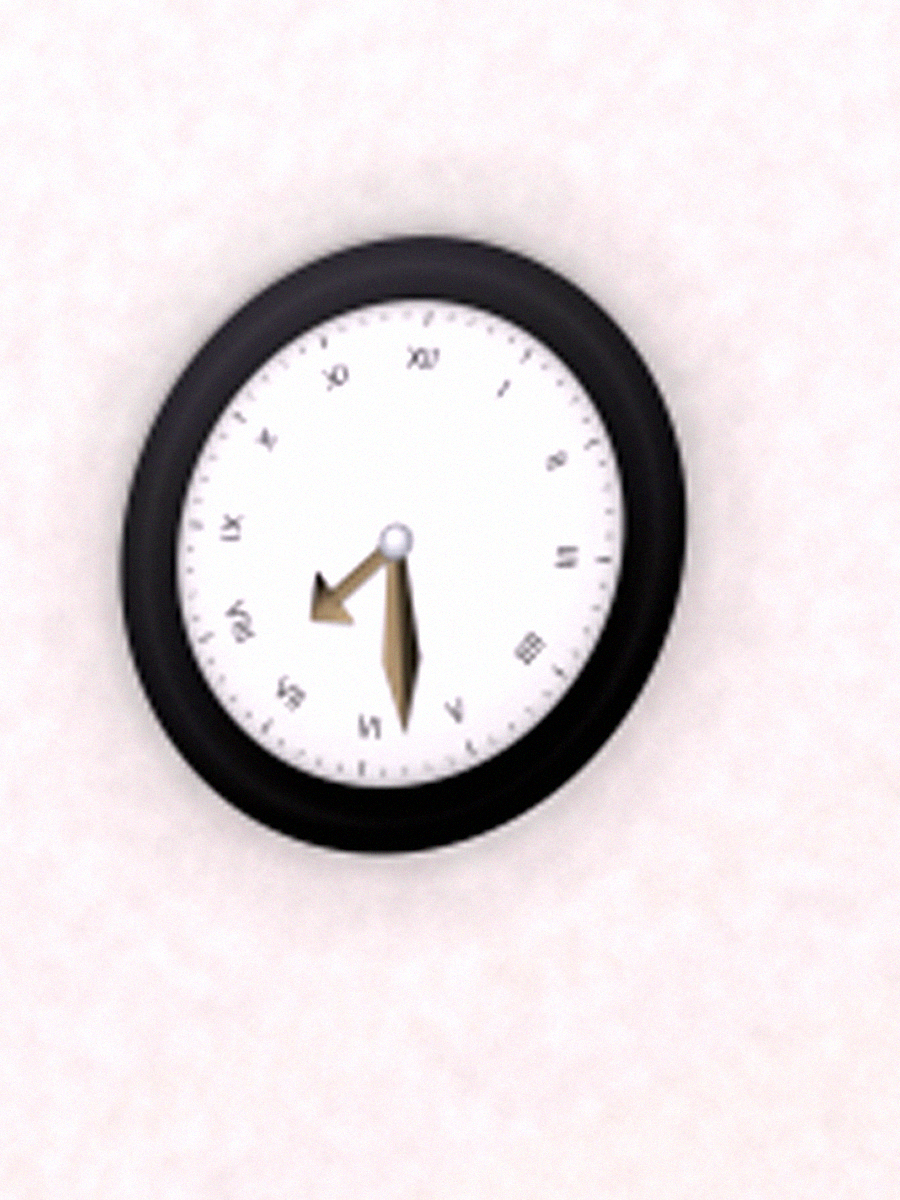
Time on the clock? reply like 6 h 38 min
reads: 7 h 28 min
